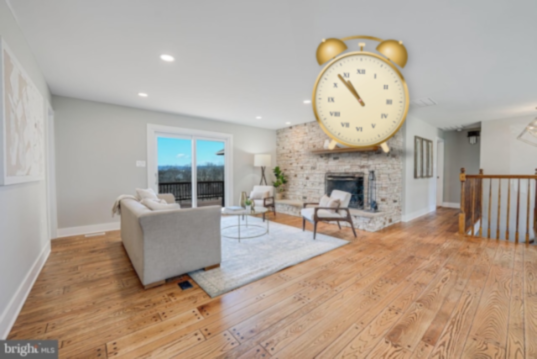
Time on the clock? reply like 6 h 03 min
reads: 10 h 53 min
